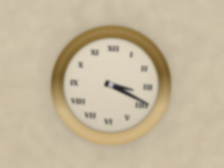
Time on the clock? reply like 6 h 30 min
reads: 3 h 19 min
